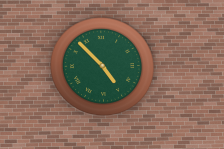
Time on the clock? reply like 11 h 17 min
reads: 4 h 53 min
